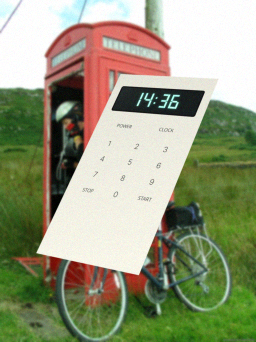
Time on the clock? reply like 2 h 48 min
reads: 14 h 36 min
